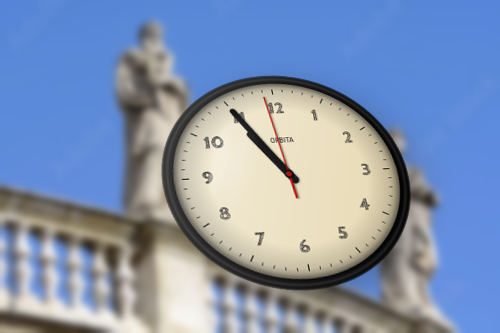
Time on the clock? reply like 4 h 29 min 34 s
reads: 10 h 54 min 59 s
